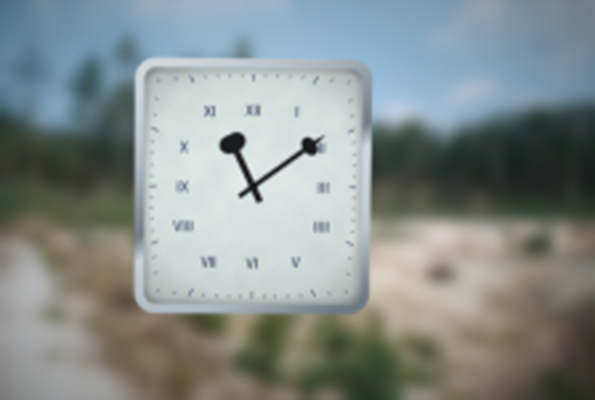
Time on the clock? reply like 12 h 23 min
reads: 11 h 09 min
